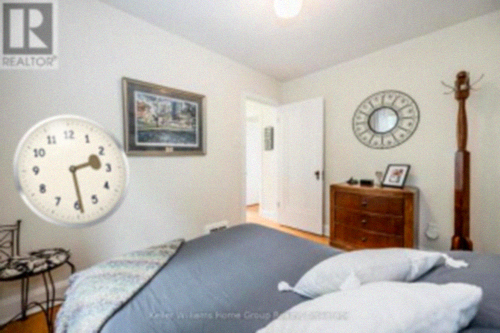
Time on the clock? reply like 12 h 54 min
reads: 2 h 29 min
